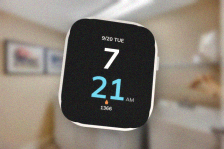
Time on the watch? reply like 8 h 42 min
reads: 7 h 21 min
